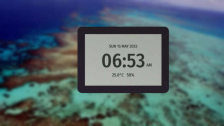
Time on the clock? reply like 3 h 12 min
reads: 6 h 53 min
